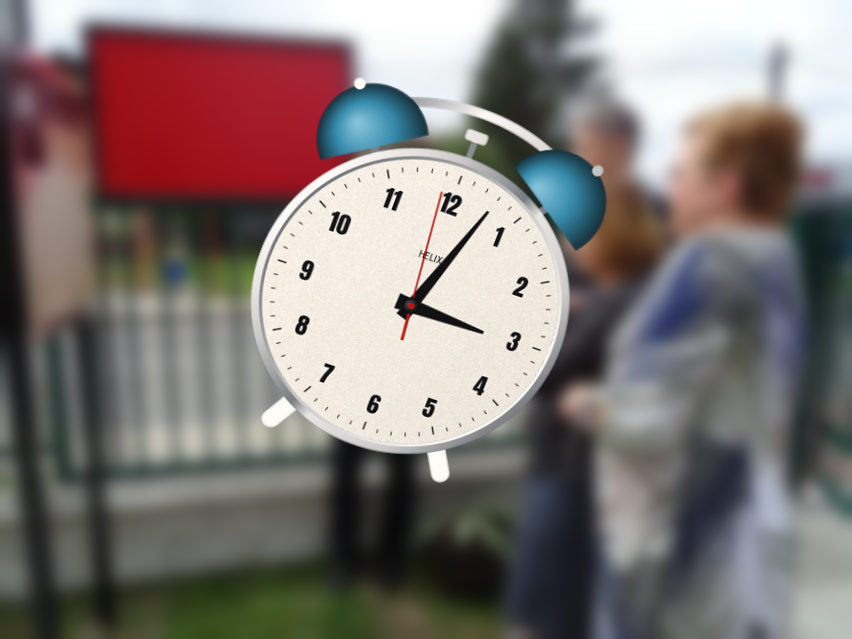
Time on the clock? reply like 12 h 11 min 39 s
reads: 3 h 02 min 59 s
